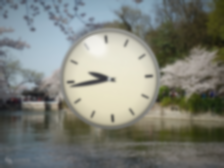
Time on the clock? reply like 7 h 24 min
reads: 9 h 44 min
